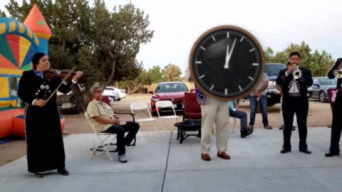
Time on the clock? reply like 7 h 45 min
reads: 12 h 03 min
